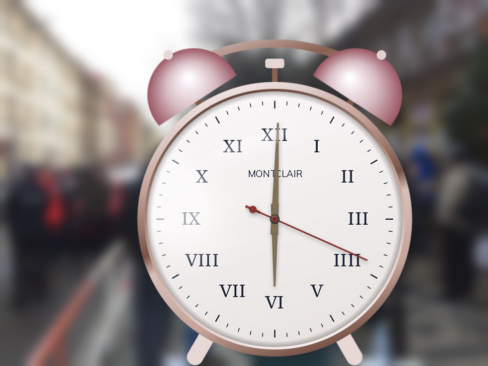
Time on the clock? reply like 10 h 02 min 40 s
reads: 6 h 00 min 19 s
